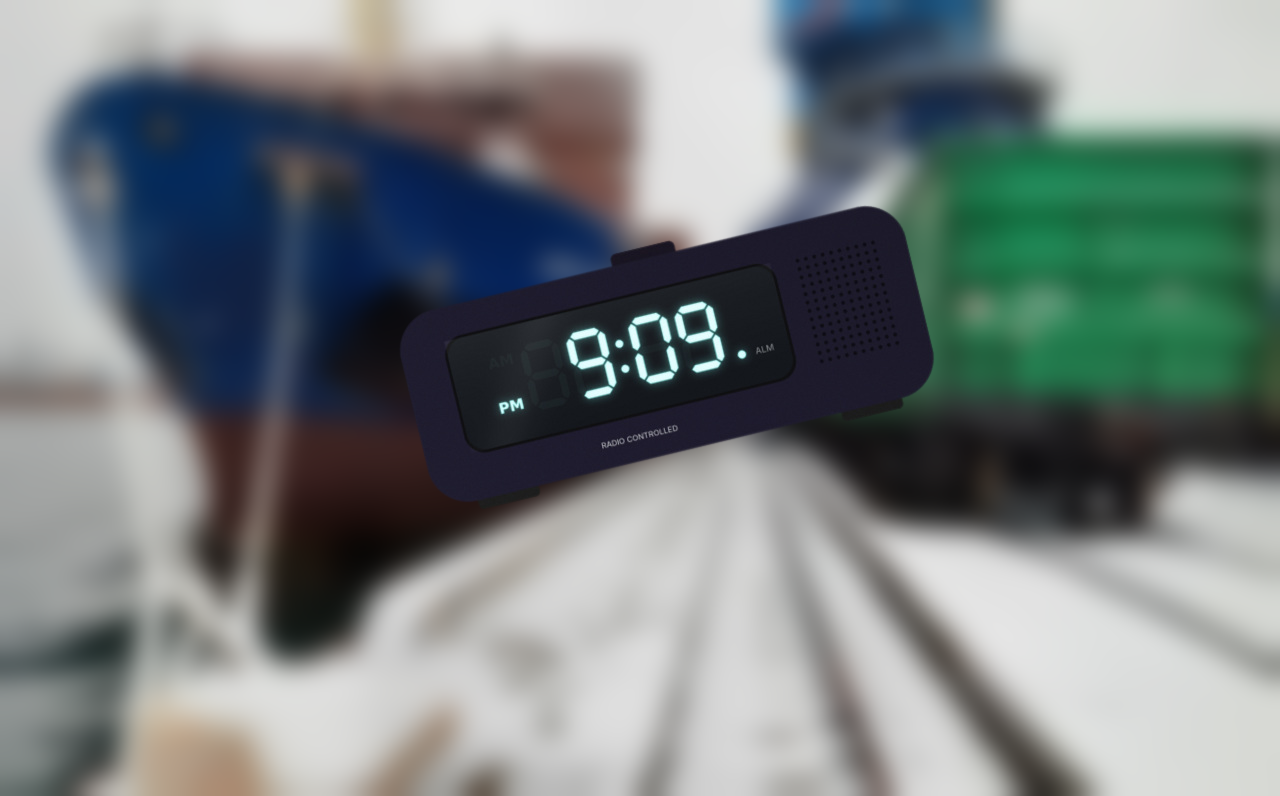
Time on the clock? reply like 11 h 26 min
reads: 9 h 09 min
